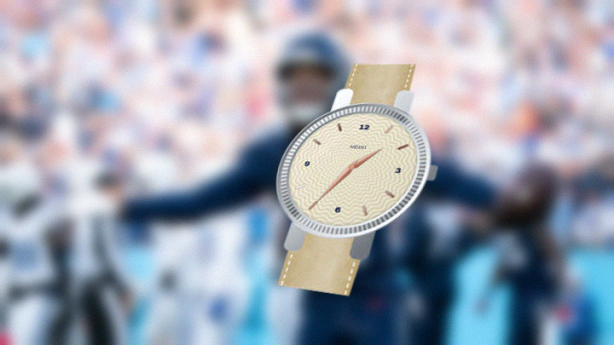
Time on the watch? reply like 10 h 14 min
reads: 1 h 35 min
